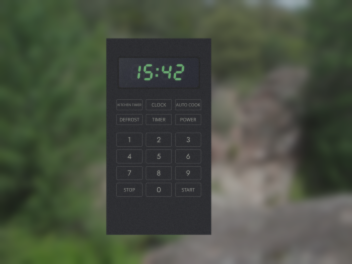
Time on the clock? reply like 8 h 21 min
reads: 15 h 42 min
